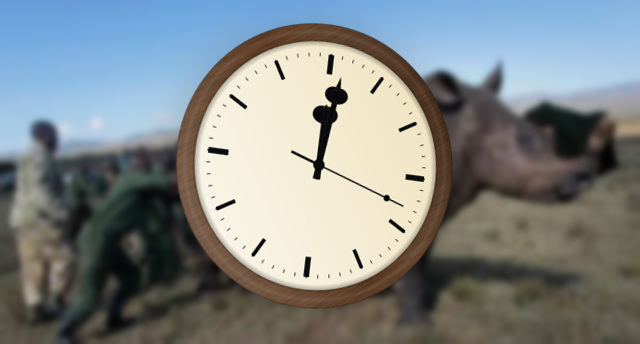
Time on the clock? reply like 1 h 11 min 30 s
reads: 12 h 01 min 18 s
